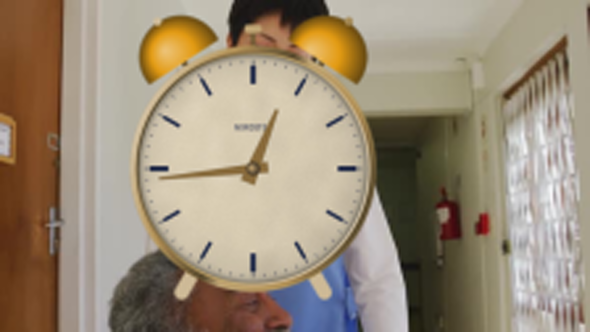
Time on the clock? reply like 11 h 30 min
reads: 12 h 44 min
